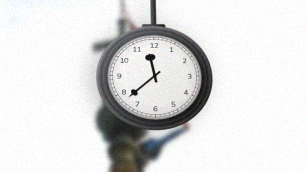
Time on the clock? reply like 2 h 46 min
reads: 11 h 38 min
